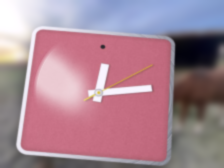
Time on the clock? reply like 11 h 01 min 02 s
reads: 12 h 13 min 09 s
